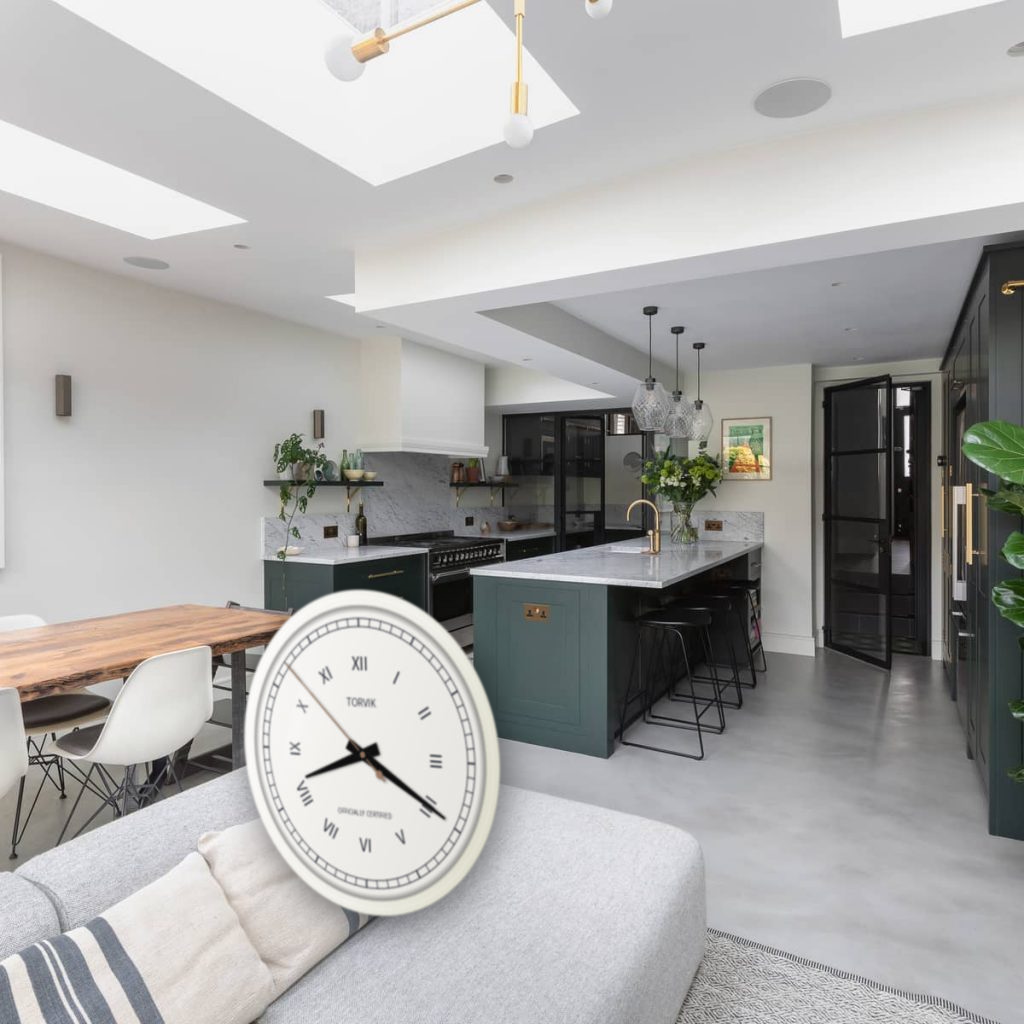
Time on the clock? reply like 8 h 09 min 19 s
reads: 8 h 19 min 52 s
